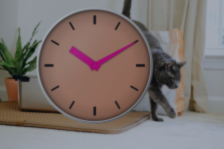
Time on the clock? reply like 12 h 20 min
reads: 10 h 10 min
